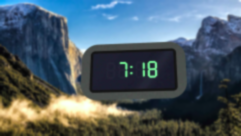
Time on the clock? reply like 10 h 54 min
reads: 7 h 18 min
